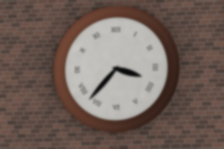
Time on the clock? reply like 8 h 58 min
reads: 3 h 37 min
